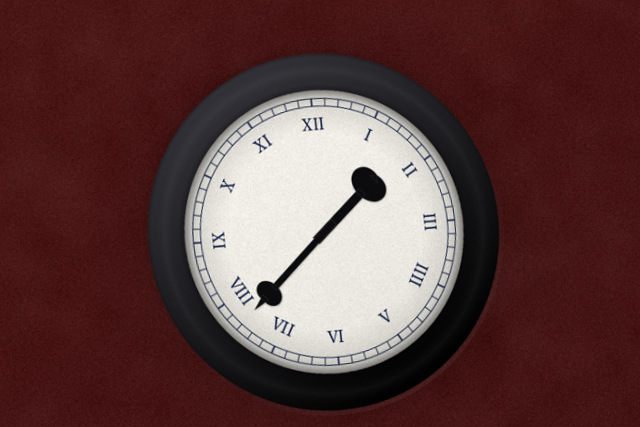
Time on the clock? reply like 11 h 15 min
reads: 1 h 38 min
